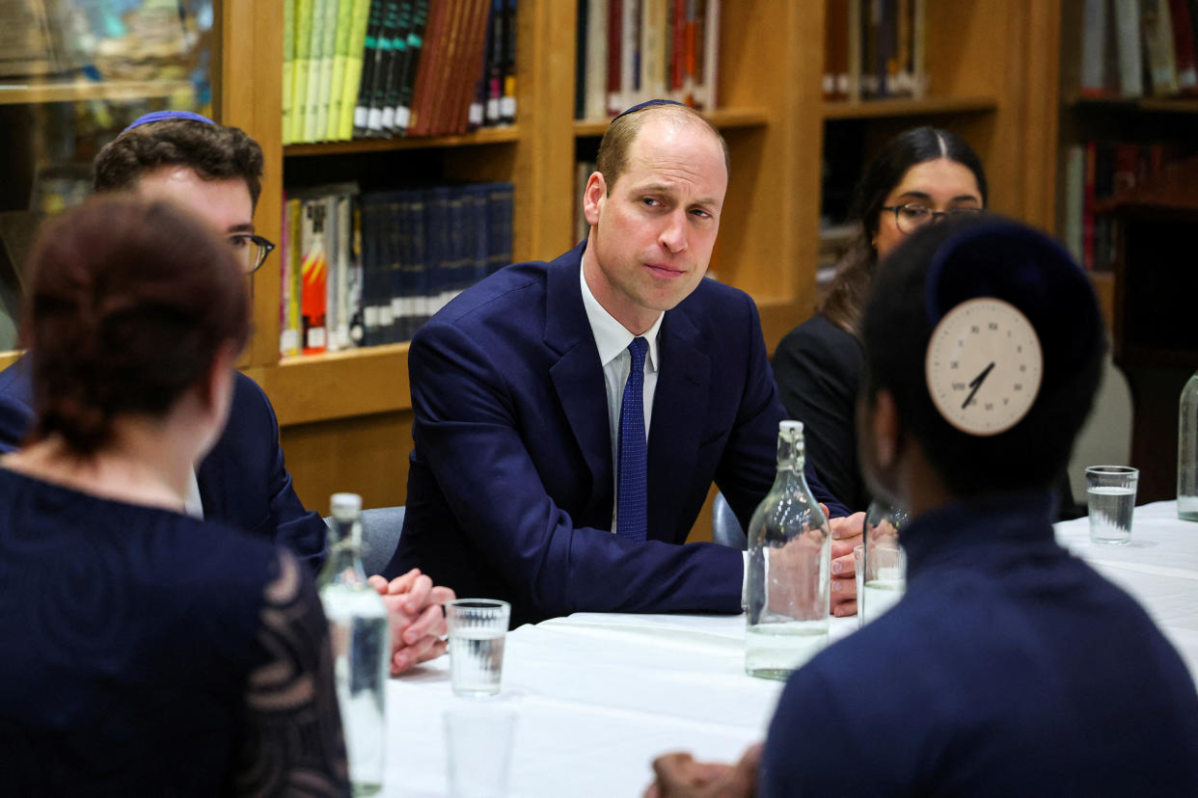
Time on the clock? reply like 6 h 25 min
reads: 7 h 36 min
